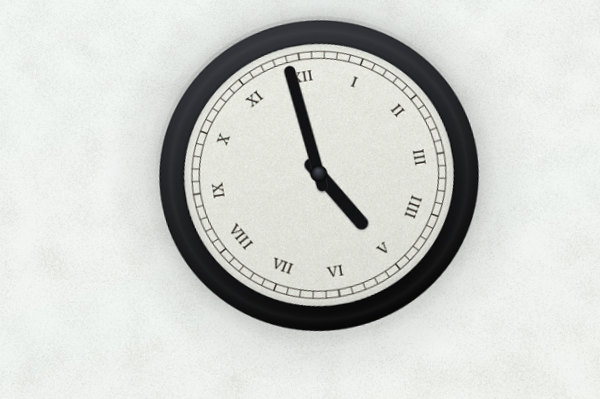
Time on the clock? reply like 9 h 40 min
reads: 4 h 59 min
